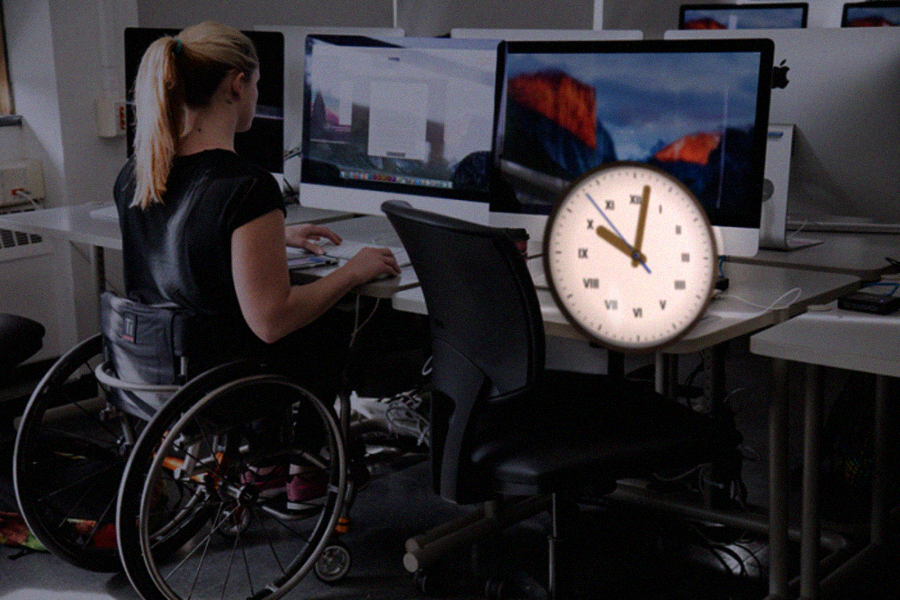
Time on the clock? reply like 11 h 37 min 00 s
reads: 10 h 01 min 53 s
